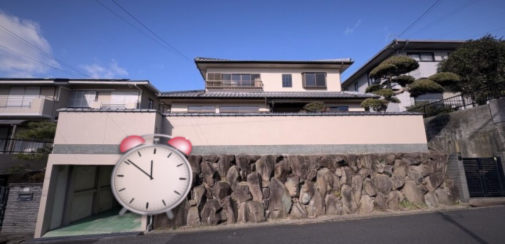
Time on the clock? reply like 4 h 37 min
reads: 11 h 51 min
